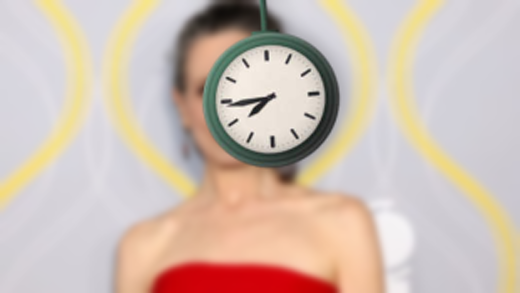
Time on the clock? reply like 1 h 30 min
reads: 7 h 44 min
